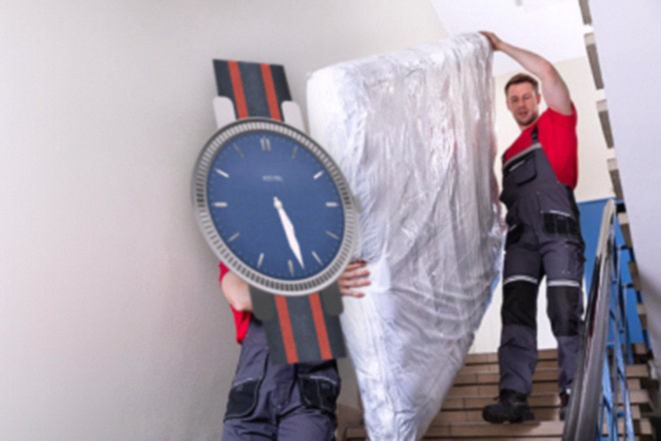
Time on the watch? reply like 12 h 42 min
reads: 5 h 28 min
